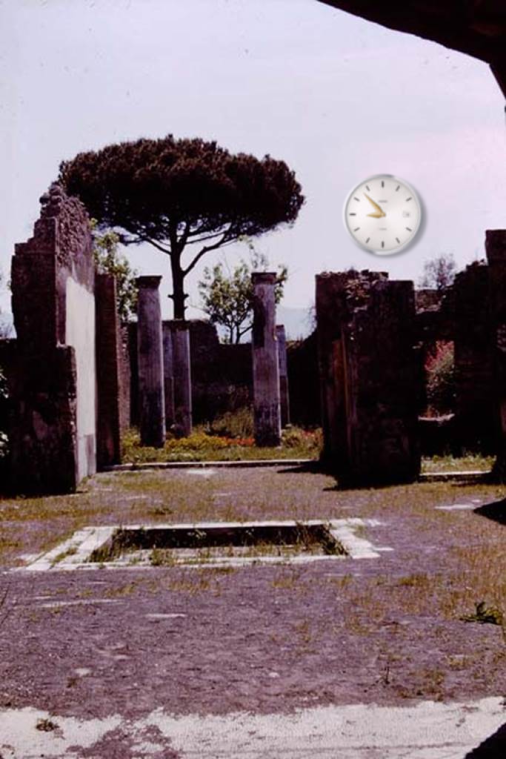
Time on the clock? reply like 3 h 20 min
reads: 8 h 53 min
